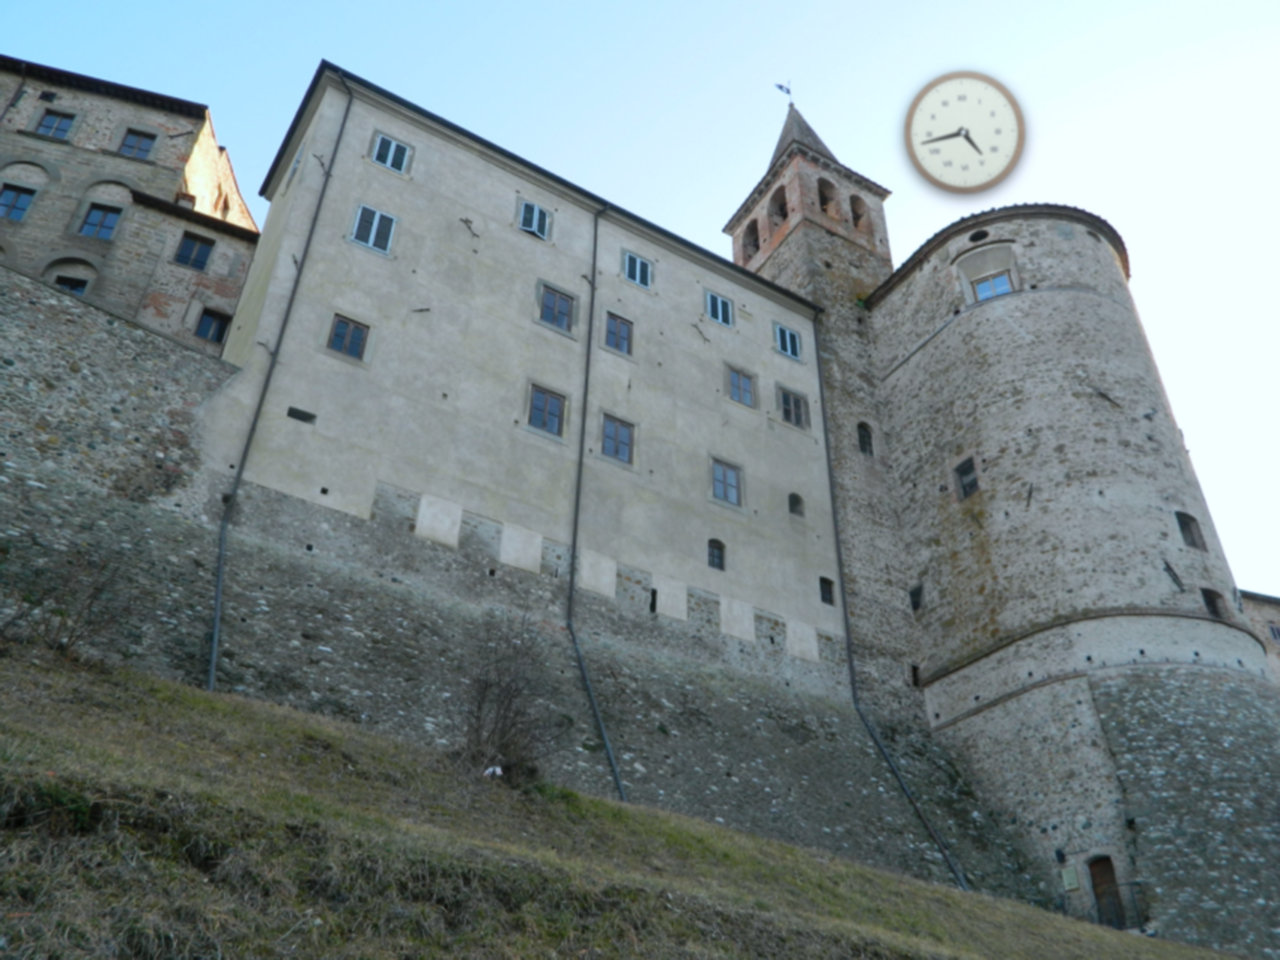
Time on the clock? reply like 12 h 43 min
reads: 4 h 43 min
